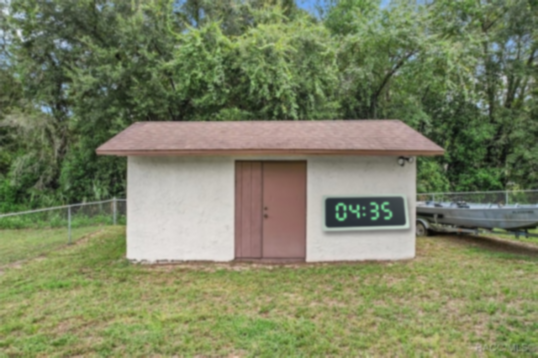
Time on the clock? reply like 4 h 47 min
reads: 4 h 35 min
